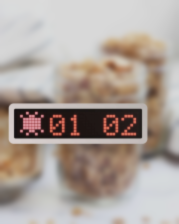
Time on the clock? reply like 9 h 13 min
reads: 1 h 02 min
